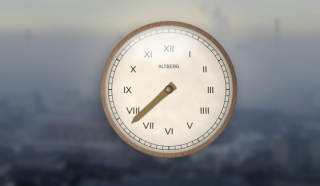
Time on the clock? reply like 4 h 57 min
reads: 7 h 38 min
